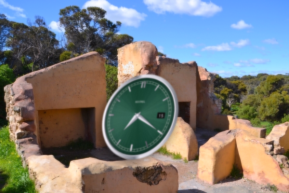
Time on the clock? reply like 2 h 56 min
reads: 7 h 20 min
